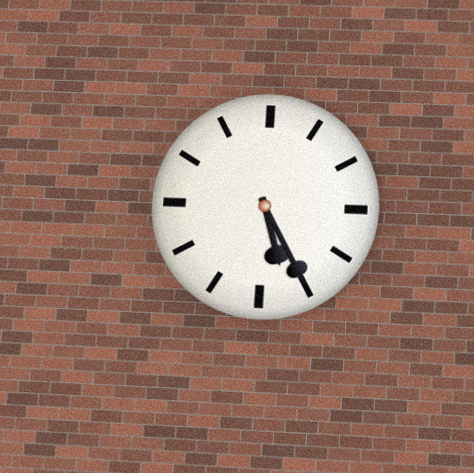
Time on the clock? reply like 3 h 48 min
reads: 5 h 25 min
